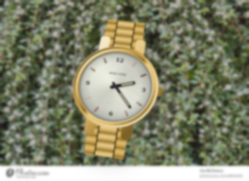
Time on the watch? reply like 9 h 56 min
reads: 2 h 23 min
